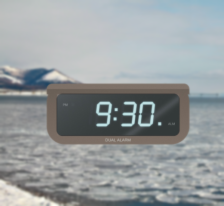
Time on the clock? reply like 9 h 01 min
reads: 9 h 30 min
